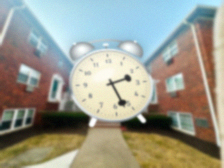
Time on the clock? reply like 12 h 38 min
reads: 2 h 27 min
